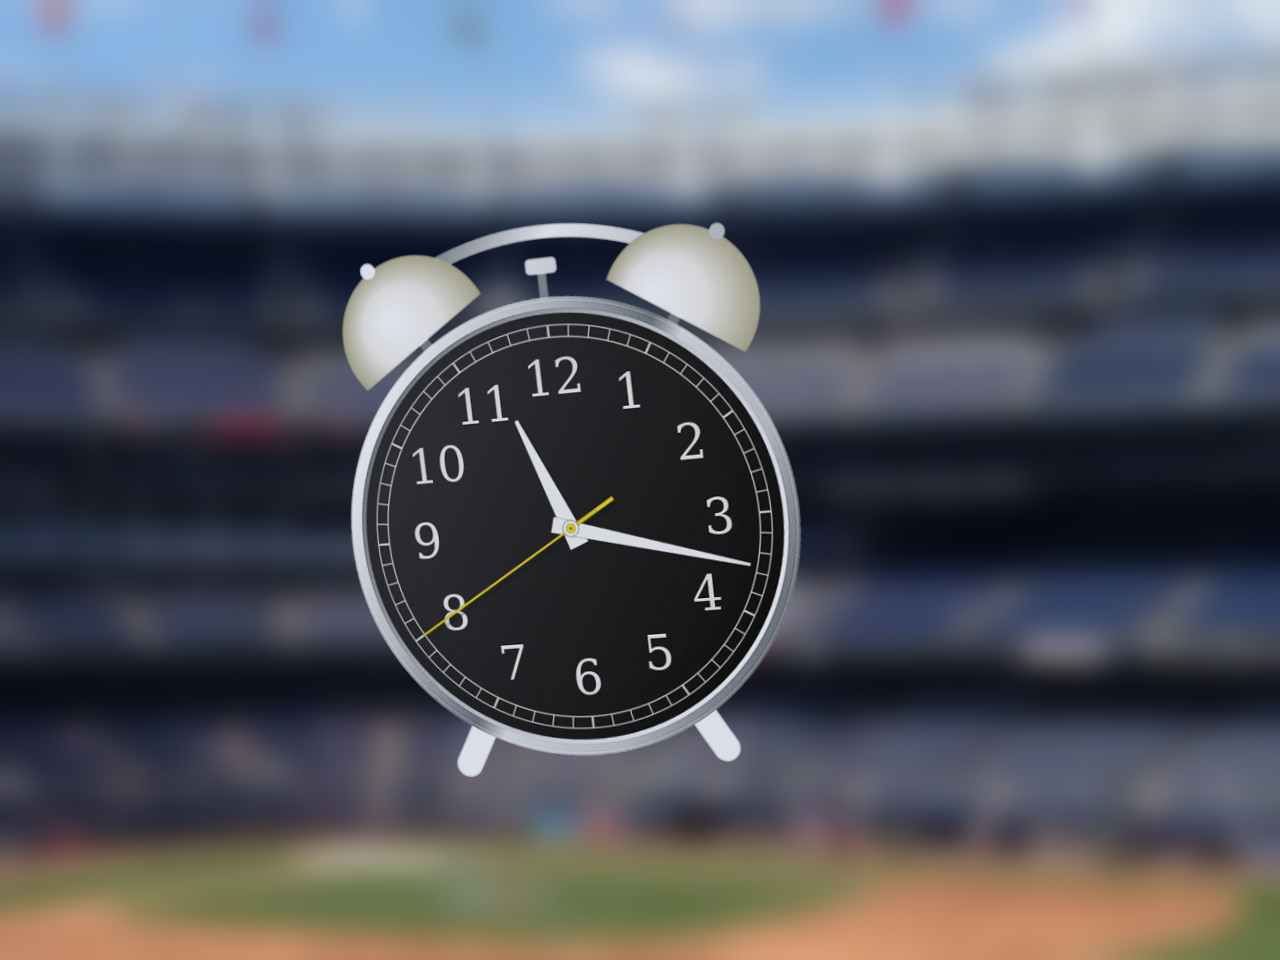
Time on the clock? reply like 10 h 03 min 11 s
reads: 11 h 17 min 40 s
